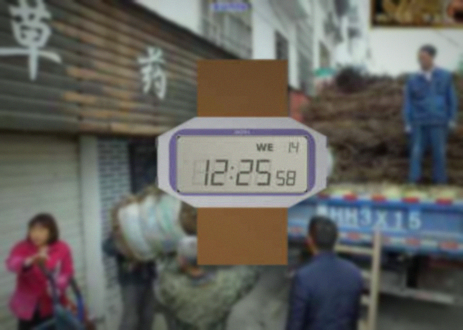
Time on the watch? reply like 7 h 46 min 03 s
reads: 12 h 25 min 58 s
